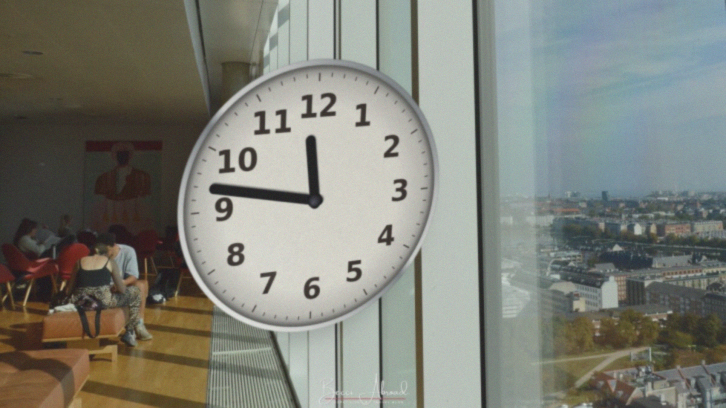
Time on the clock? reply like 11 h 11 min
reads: 11 h 47 min
